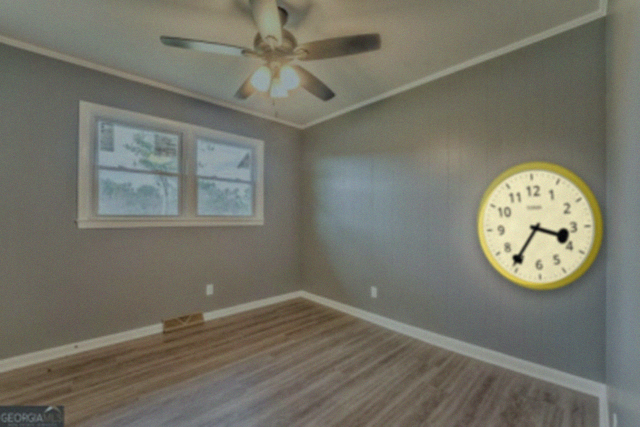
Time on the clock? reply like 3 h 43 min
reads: 3 h 36 min
